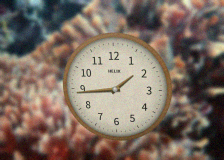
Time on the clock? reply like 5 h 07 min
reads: 1 h 44 min
